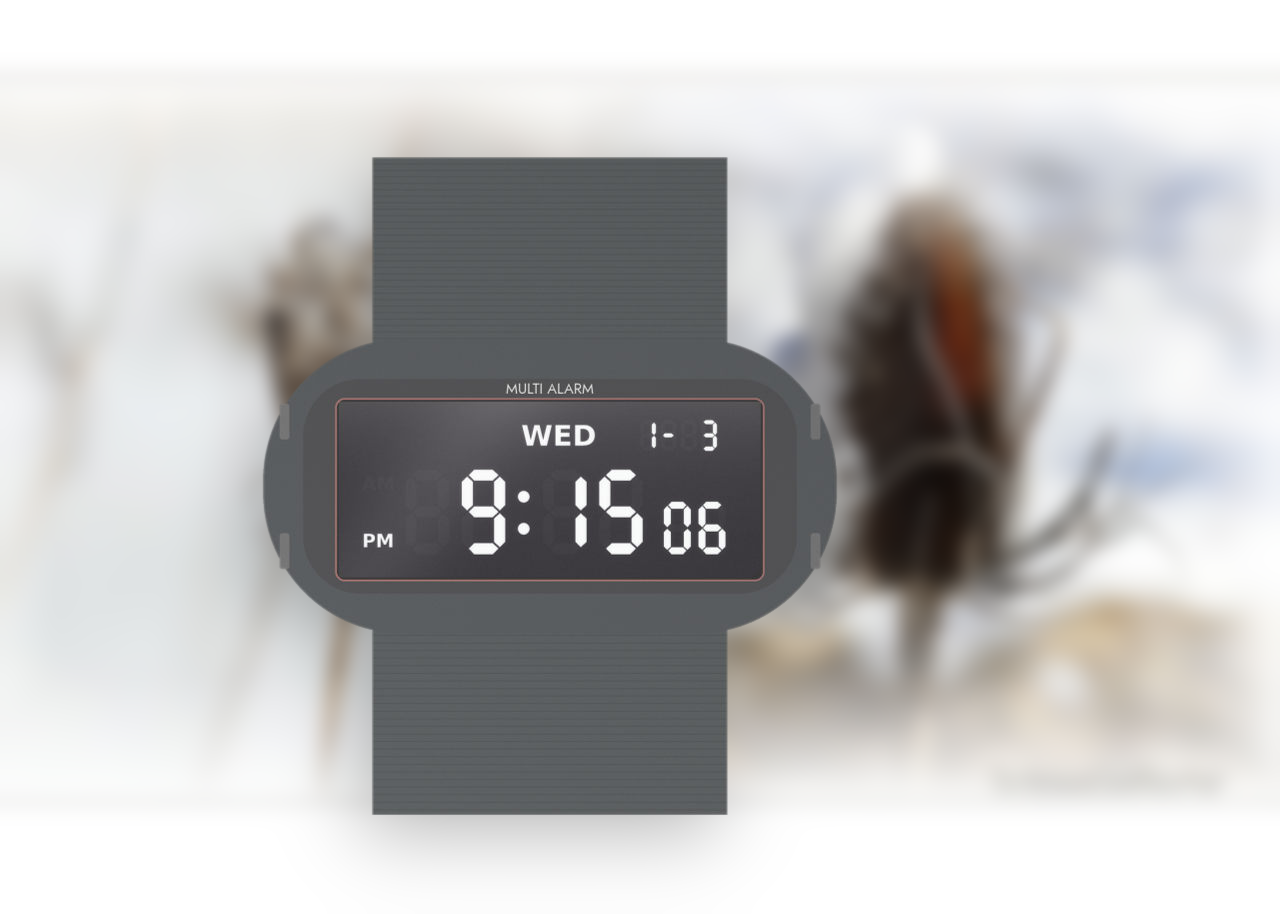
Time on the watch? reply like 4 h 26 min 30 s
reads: 9 h 15 min 06 s
